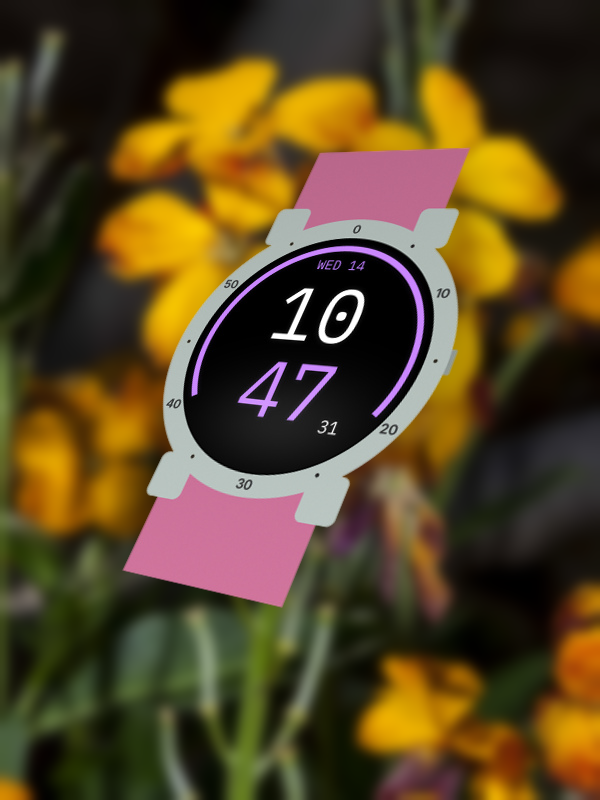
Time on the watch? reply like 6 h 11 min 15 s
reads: 10 h 47 min 31 s
